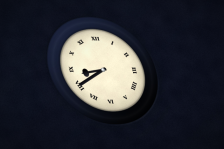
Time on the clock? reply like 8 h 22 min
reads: 8 h 40 min
